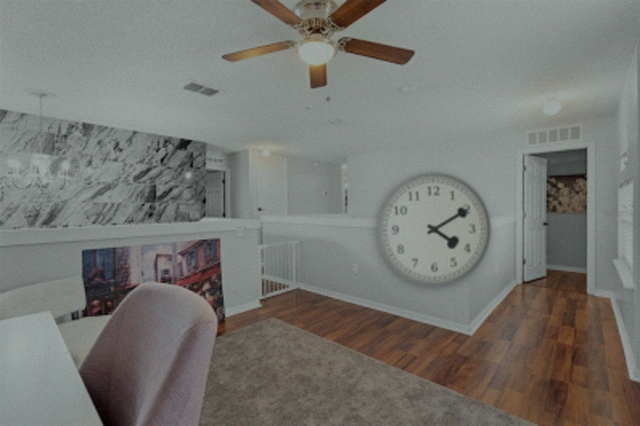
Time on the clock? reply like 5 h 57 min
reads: 4 h 10 min
